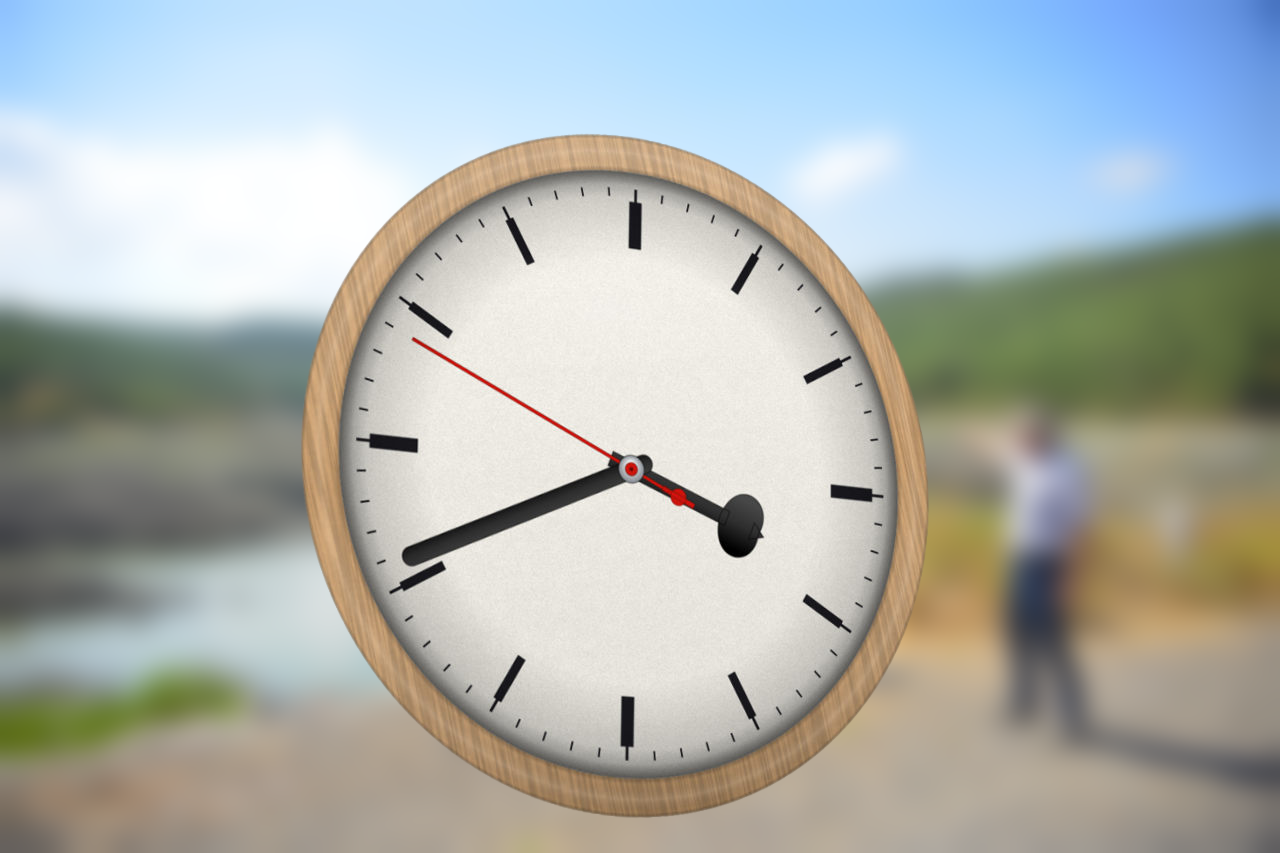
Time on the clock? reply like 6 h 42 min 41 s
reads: 3 h 40 min 49 s
